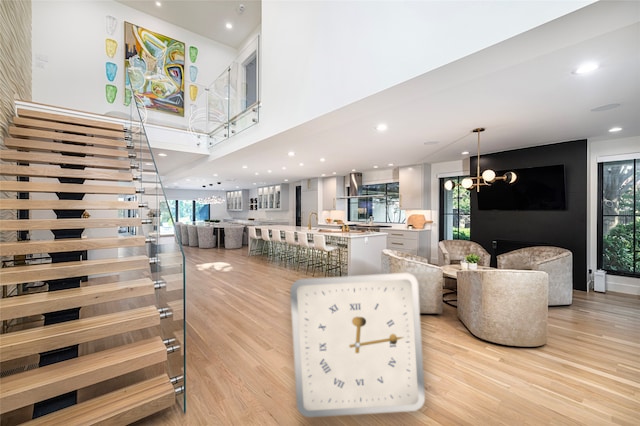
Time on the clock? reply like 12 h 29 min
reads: 12 h 14 min
